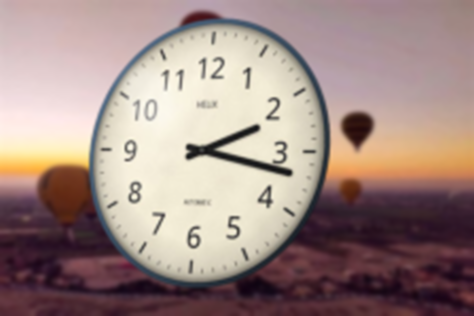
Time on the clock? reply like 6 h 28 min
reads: 2 h 17 min
